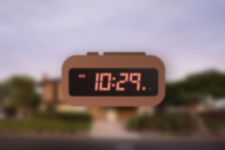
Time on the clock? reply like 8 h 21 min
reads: 10 h 29 min
